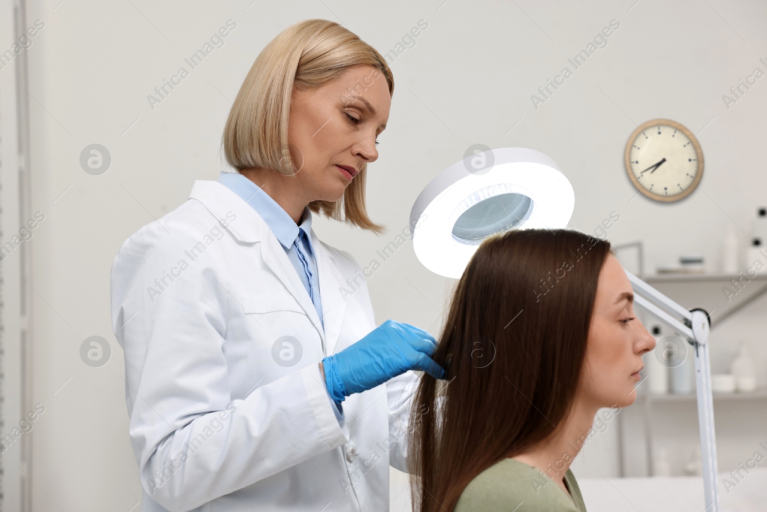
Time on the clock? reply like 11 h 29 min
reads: 7 h 41 min
